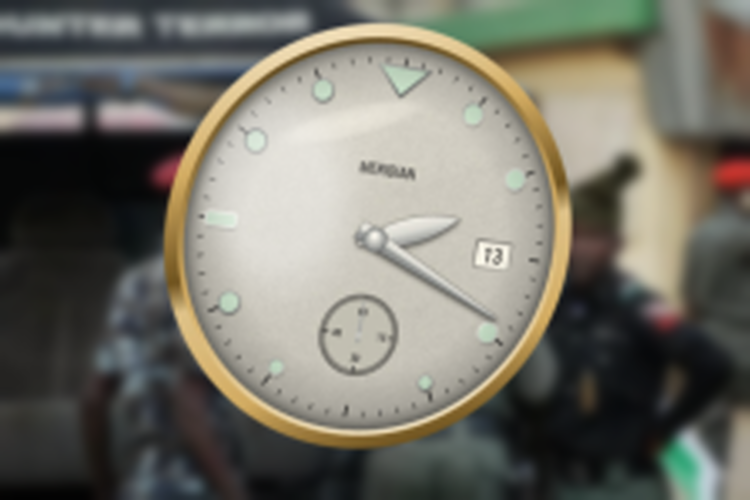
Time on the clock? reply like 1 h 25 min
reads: 2 h 19 min
